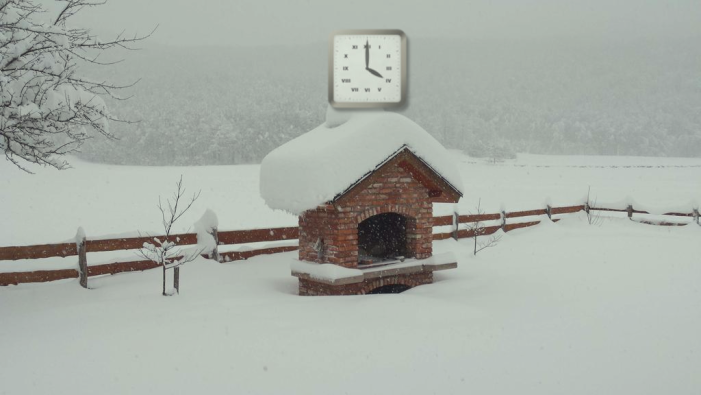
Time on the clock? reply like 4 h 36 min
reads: 4 h 00 min
